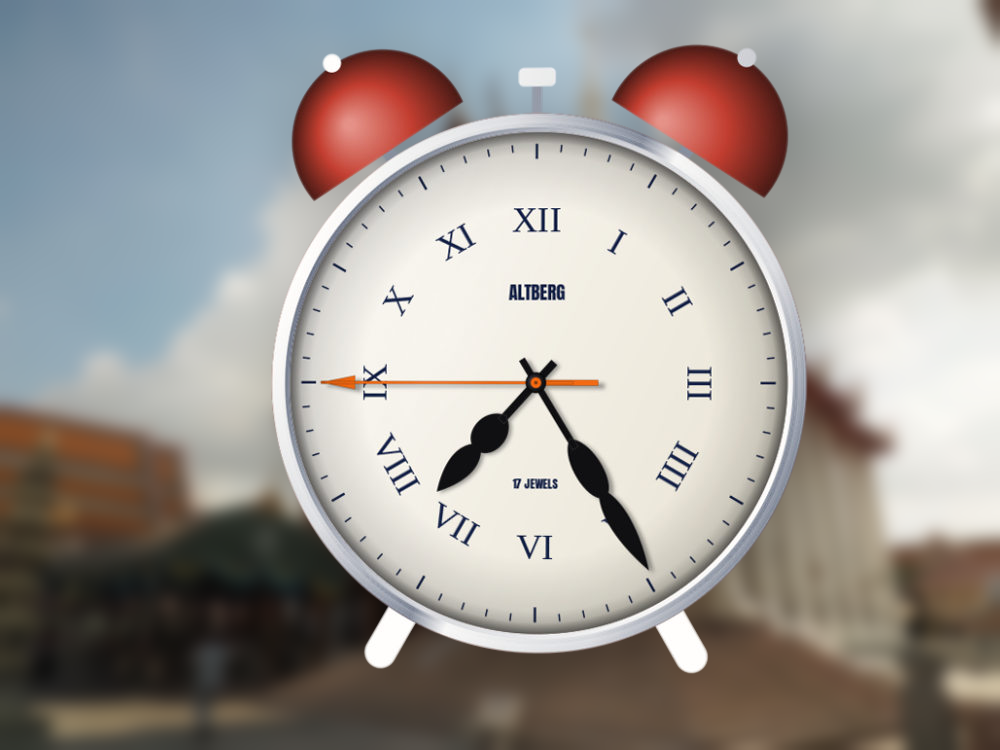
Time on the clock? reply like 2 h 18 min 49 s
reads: 7 h 24 min 45 s
